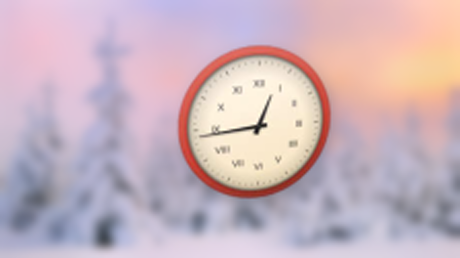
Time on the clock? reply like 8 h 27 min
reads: 12 h 44 min
